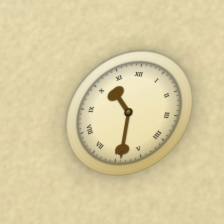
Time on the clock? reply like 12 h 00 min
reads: 10 h 29 min
